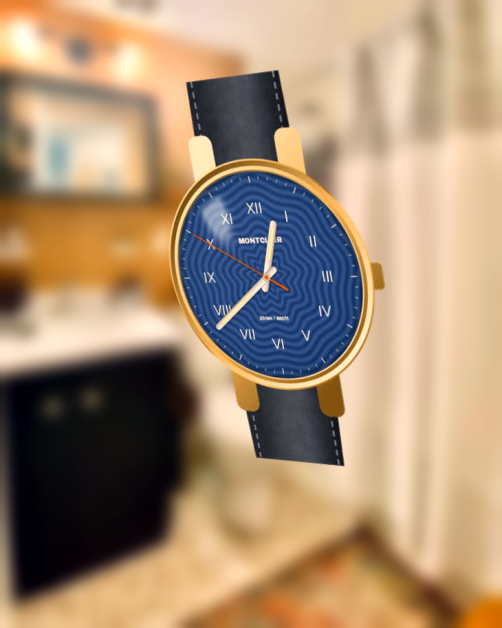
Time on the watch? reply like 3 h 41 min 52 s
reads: 12 h 38 min 50 s
